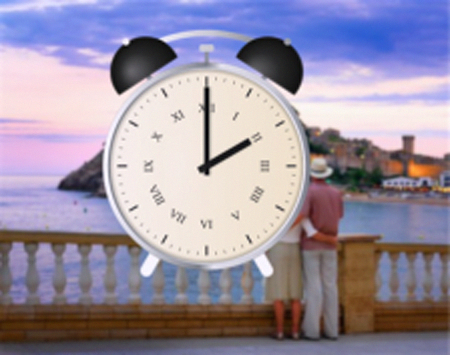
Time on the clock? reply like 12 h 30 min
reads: 2 h 00 min
